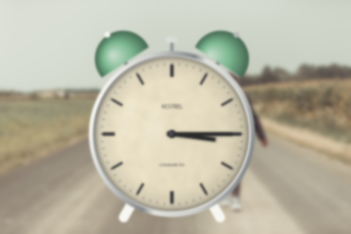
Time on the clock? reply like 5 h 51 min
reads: 3 h 15 min
